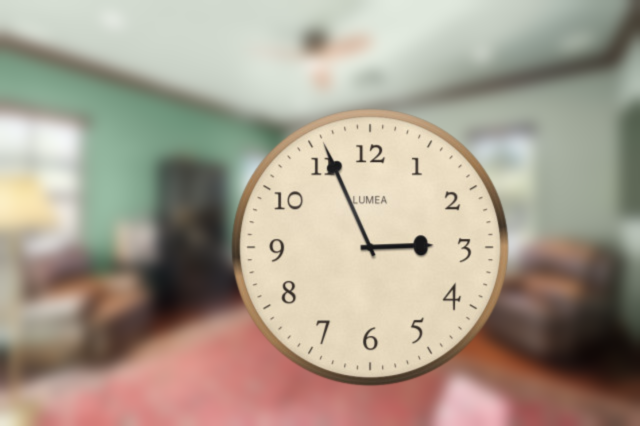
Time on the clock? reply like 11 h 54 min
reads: 2 h 56 min
